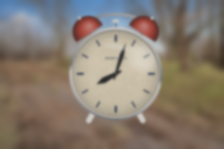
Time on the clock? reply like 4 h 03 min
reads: 8 h 03 min
